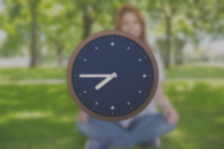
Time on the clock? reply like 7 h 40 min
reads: 7 h 45 min
